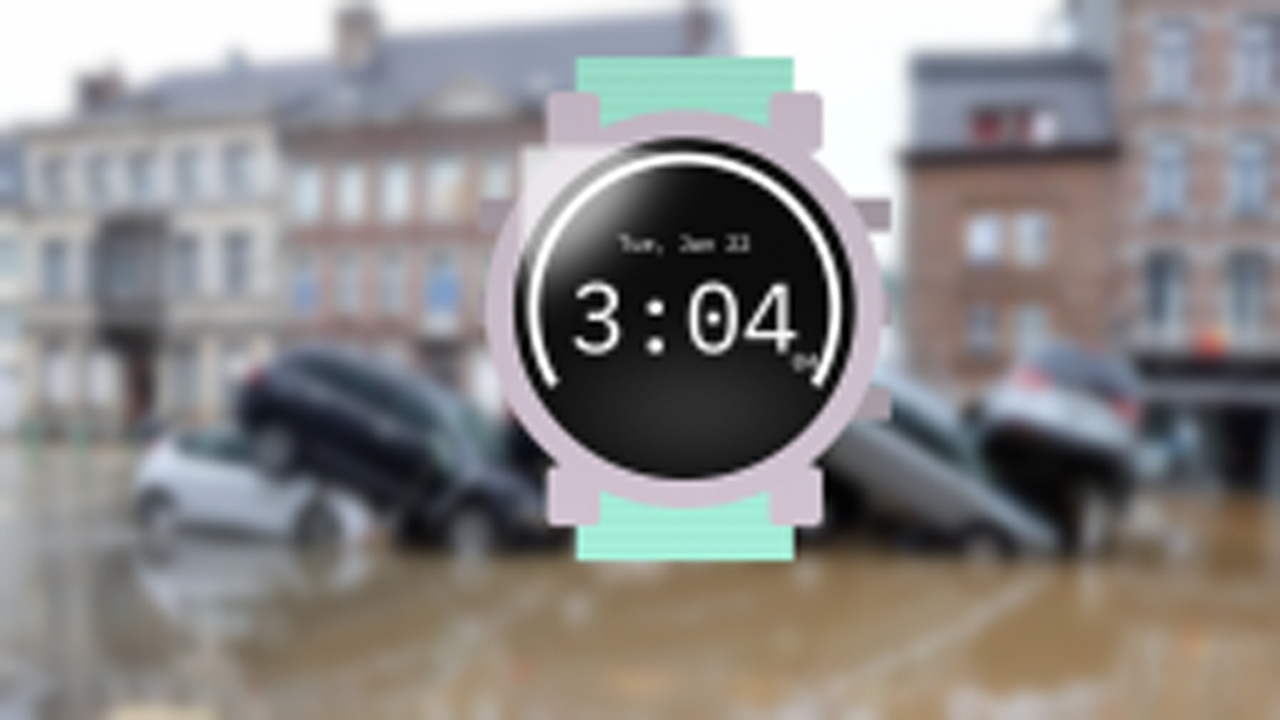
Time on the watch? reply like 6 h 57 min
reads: 3 h 04 min
